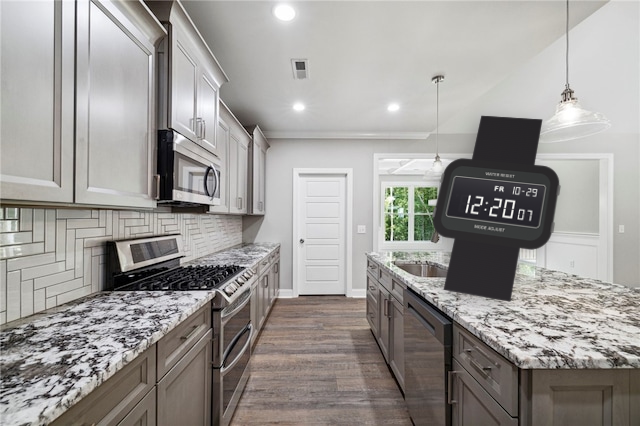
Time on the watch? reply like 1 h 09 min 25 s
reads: 12 h 20 min 07 s
